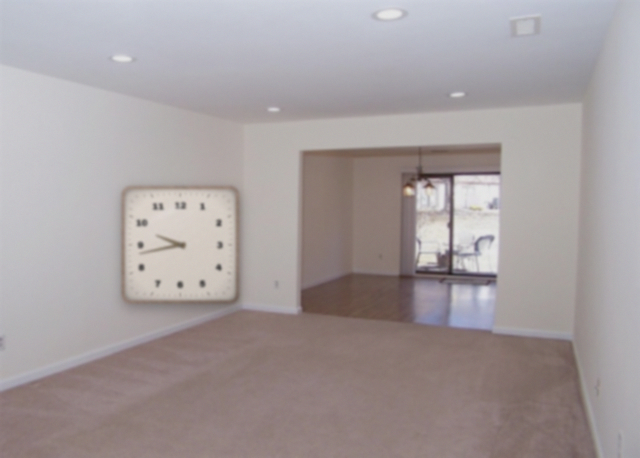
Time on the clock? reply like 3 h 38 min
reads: 9 h 43 min
